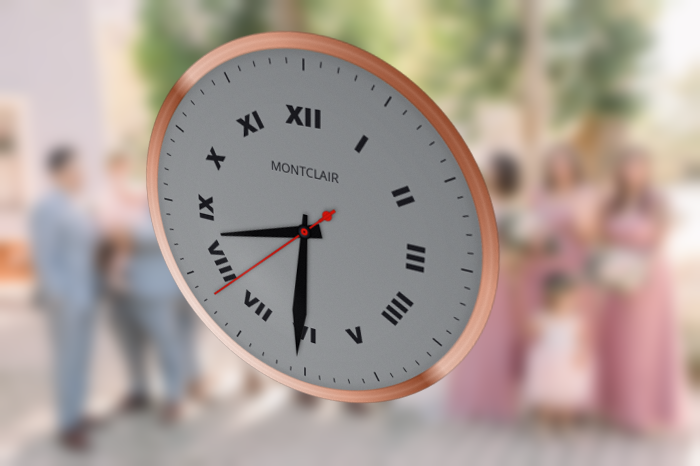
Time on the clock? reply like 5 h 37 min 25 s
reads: 8 h 30 min 38 s
